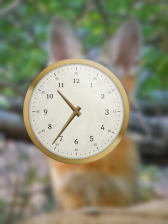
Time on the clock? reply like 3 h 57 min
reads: 10 h 36 min
